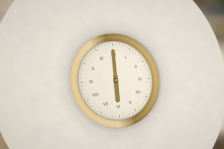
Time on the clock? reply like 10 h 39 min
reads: 6 h 00 min
